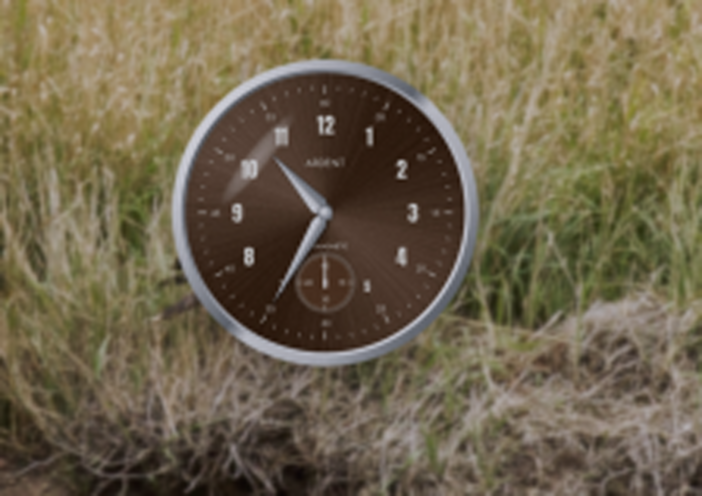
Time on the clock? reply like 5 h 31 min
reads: 10 h 35 min
